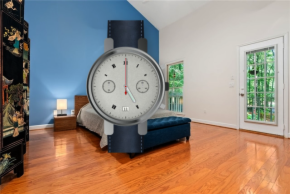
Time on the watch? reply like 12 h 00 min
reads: 5 h 00 min
